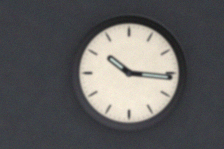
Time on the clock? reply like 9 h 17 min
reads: 10 h 16 min
